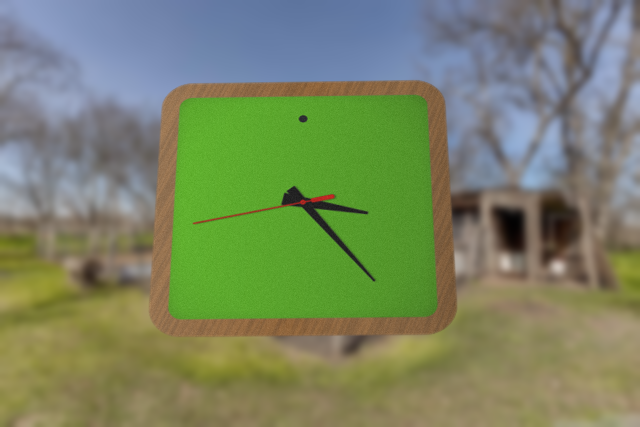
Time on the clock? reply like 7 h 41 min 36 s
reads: 3 h 23 min 43 s
